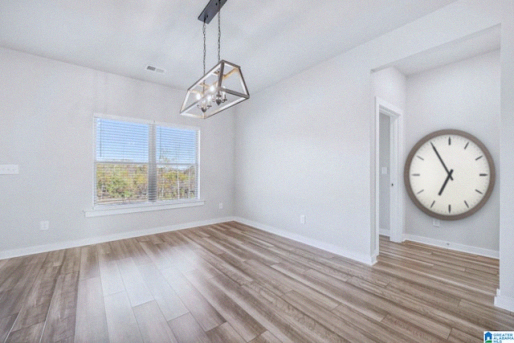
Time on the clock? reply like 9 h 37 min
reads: 6 h 55 min
